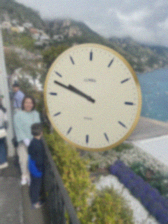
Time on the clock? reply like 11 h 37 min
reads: 9 h 48 min
